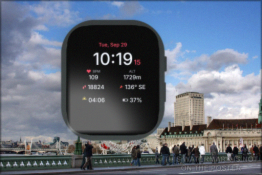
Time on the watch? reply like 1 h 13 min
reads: 10 h 19 min
